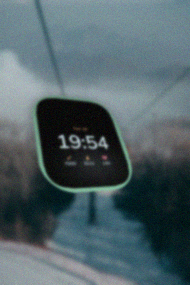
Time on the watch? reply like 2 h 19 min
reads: 19 h 54 min
